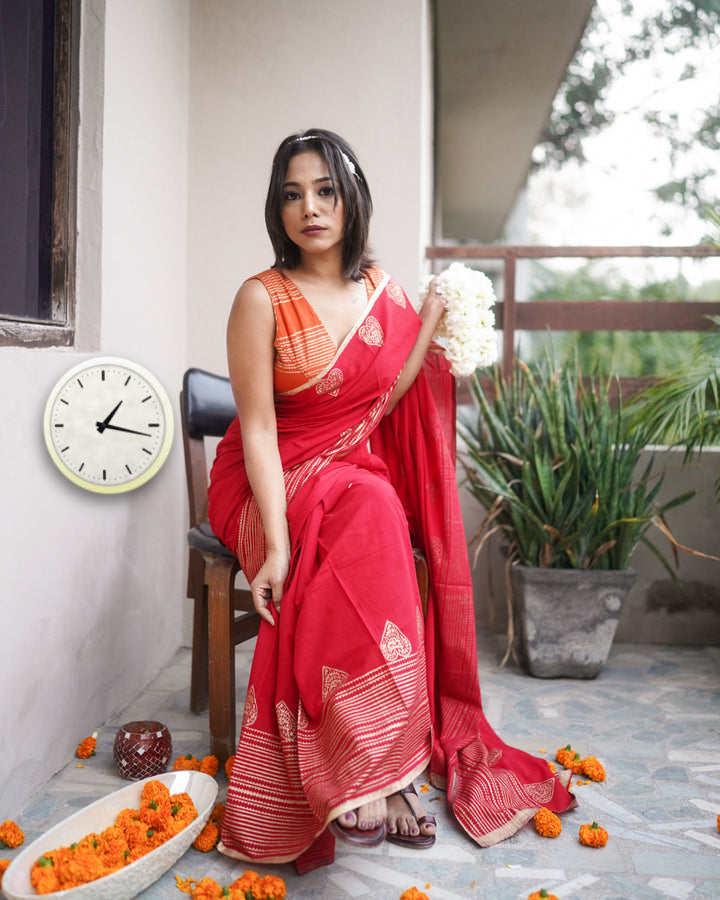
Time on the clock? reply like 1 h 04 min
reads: 1 h 17 min
